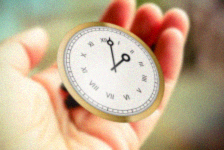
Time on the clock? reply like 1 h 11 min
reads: 2 h 02 min
